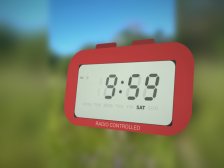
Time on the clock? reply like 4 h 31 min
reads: 9 h 59 min
